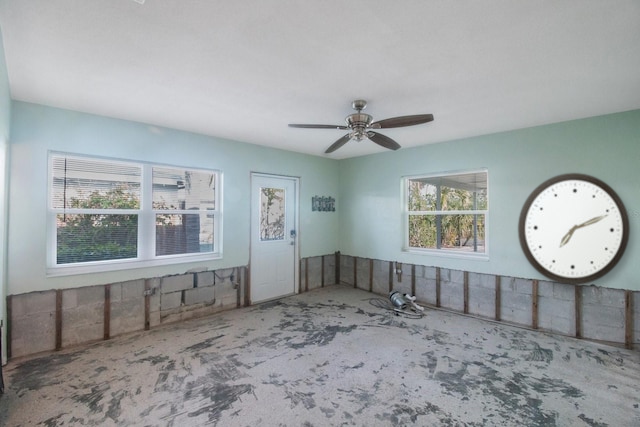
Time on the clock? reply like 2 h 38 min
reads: 7 h 11 min
